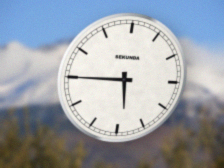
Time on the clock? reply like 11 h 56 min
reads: 5 h 45 min
